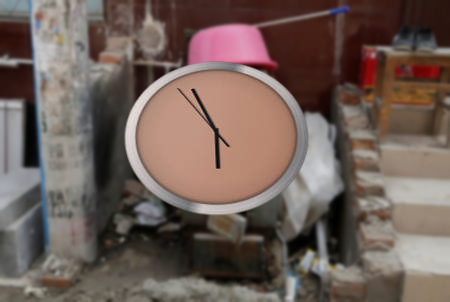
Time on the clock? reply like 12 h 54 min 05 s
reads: 5 h 55 min 54 s
